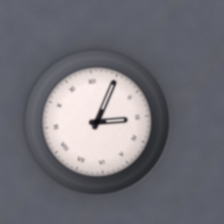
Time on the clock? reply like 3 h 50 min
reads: 3 h 05 min
